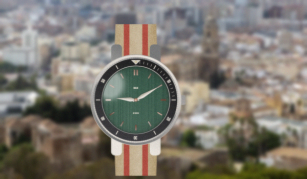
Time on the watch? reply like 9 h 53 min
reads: 9 h 10 min
